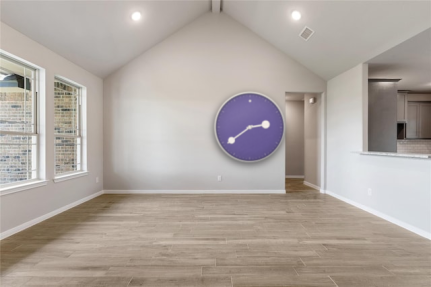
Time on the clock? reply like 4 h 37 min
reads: 2 h 39 min
